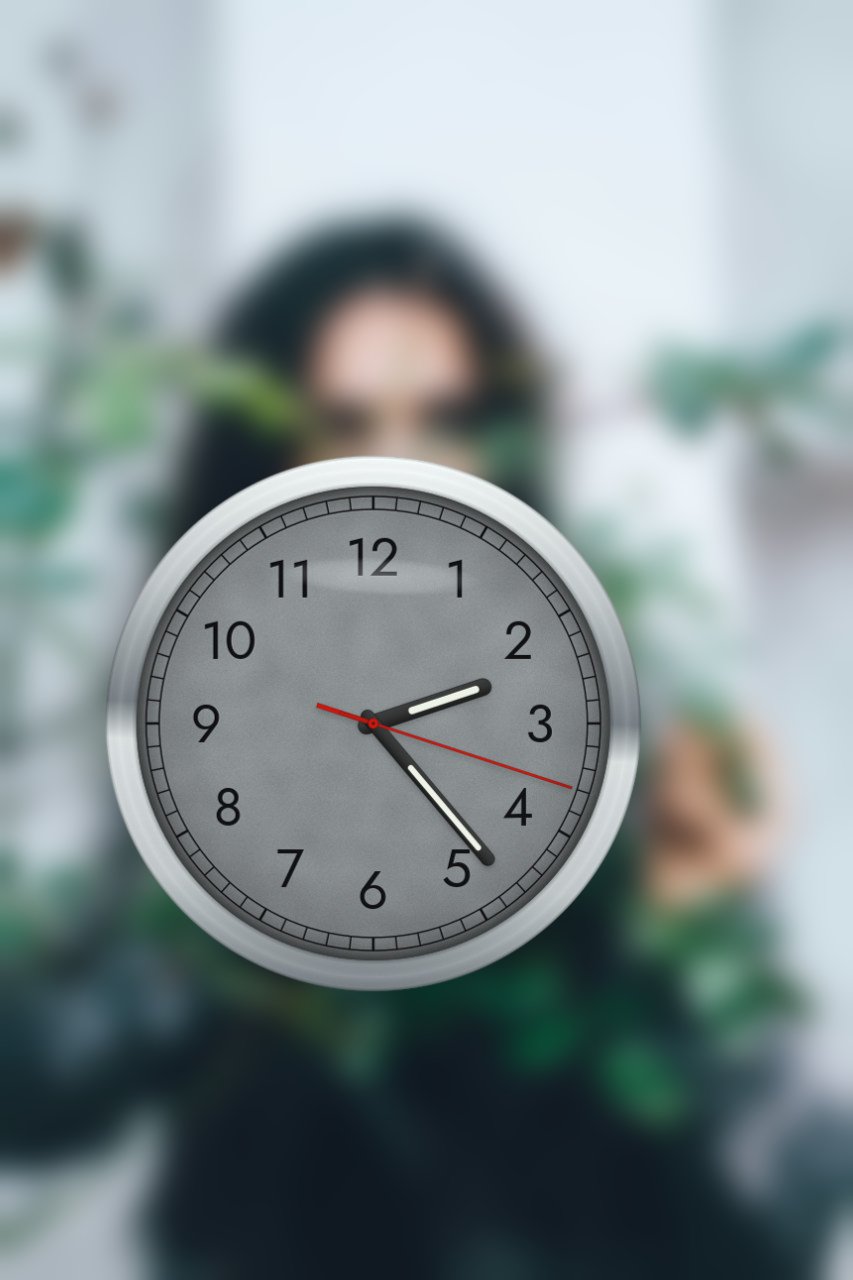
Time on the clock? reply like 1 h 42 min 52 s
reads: 2 h 23 min 18 s
